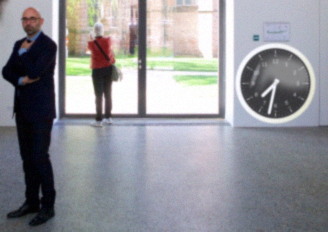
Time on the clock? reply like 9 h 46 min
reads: 7 h 32 min
